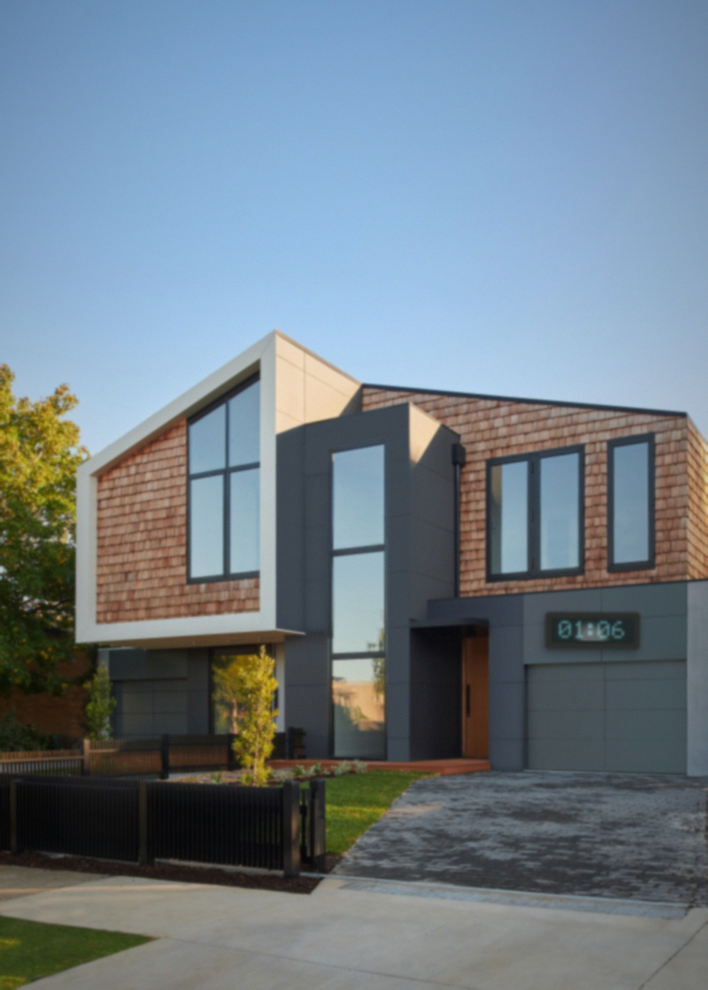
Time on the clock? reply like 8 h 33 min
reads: 1 h 06 min
